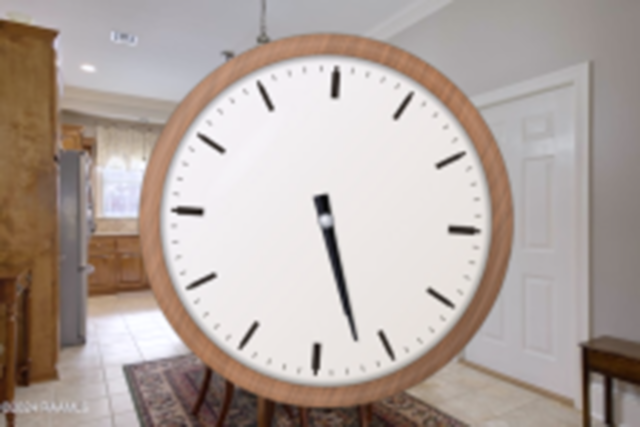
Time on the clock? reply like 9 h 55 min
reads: 5 h 27 min
